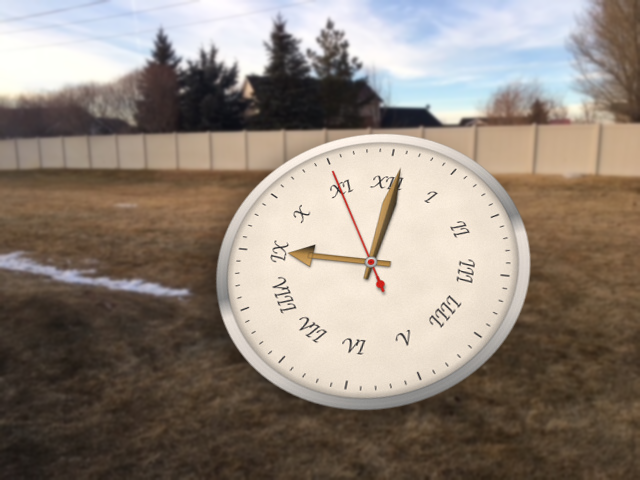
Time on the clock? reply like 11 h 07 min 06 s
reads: 9 h 00 min 55 s
